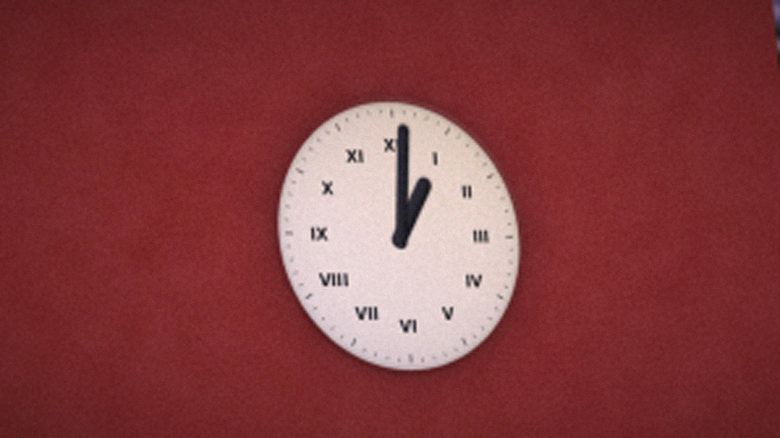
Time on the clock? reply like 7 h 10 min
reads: 1 h 01 min
